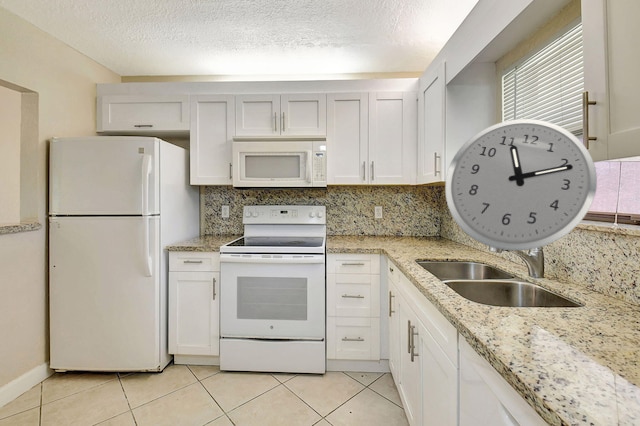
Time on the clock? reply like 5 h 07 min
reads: 11 h 11 min
